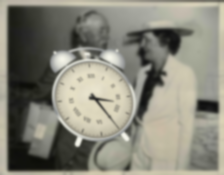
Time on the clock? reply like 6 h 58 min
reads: 3 h 25 min
